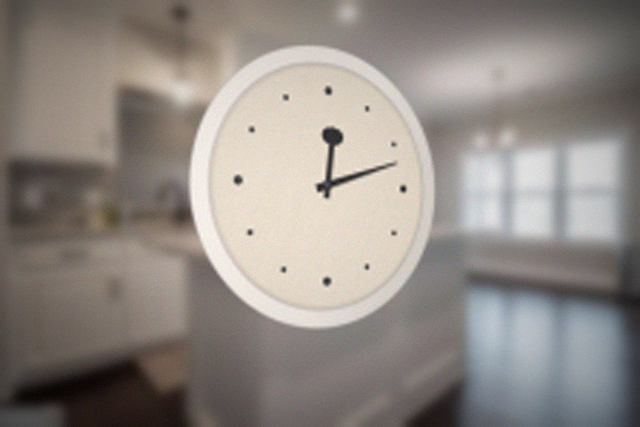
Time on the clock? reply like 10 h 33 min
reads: 12 h 12 min
